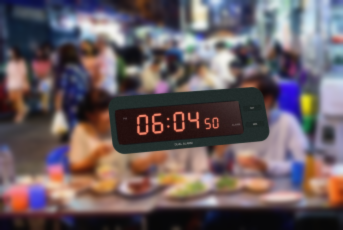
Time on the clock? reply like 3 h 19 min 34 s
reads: 6 h 04 min 50 s
